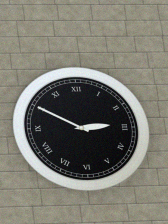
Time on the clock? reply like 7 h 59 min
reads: 2 h 50 min
